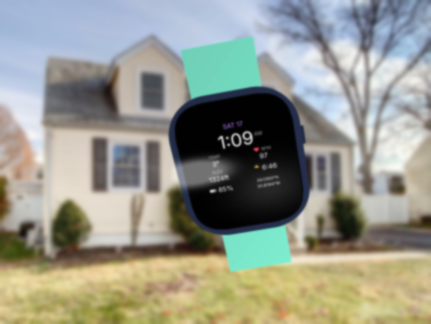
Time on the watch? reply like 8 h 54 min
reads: 1 h 09 min
